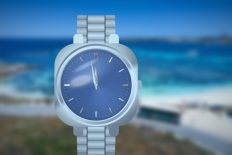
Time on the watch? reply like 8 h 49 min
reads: 11 h 58 min
